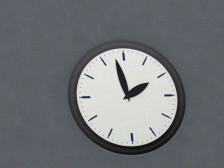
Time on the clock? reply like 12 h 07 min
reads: 1 h 58 min
